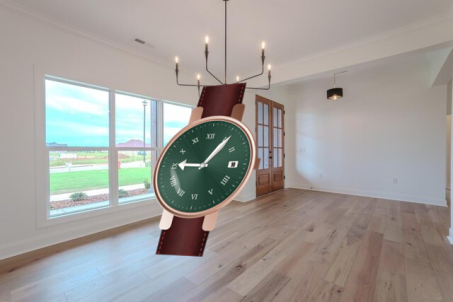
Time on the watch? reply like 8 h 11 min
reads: 9 h 06 min
